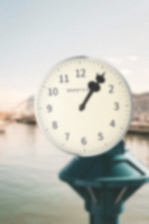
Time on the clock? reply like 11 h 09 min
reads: 1 h 06 min
